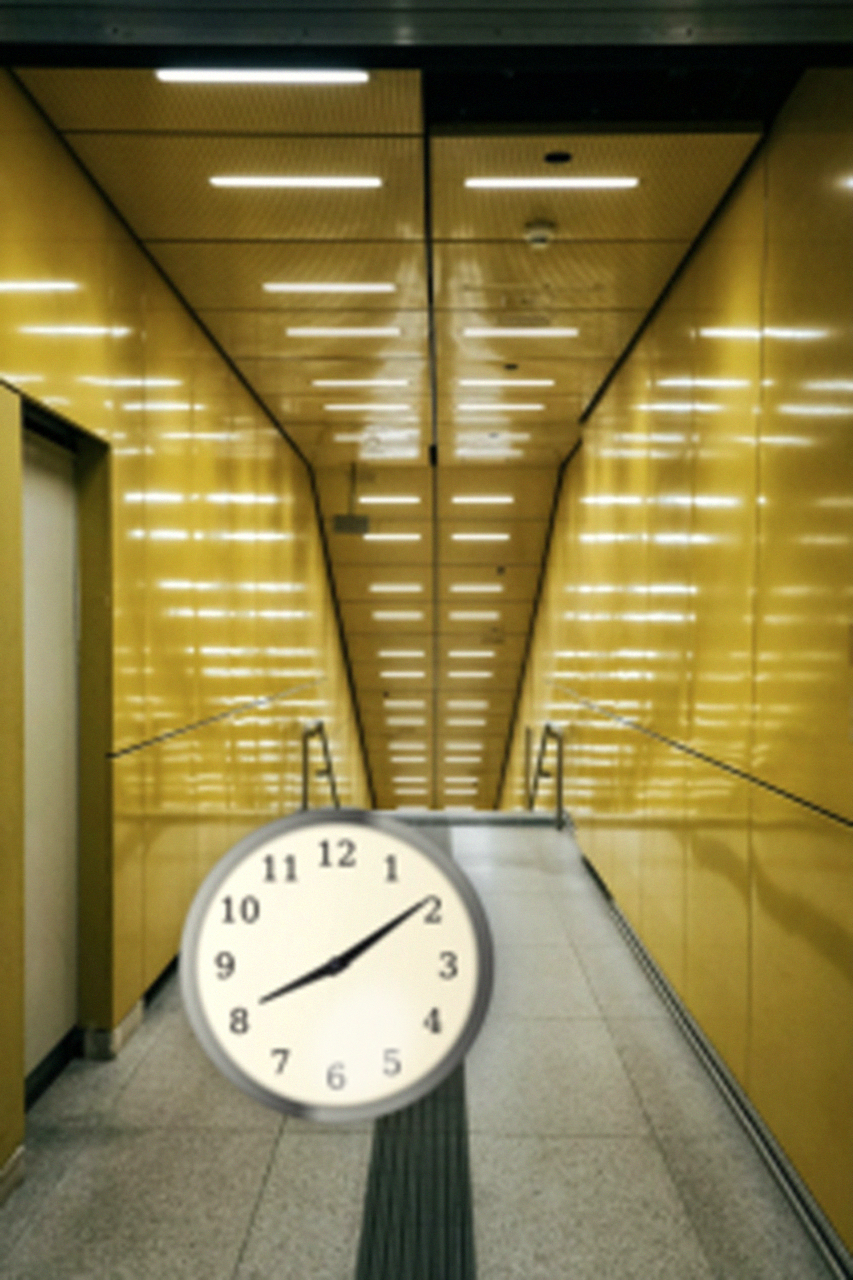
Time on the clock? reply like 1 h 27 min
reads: 8 h 09 min
